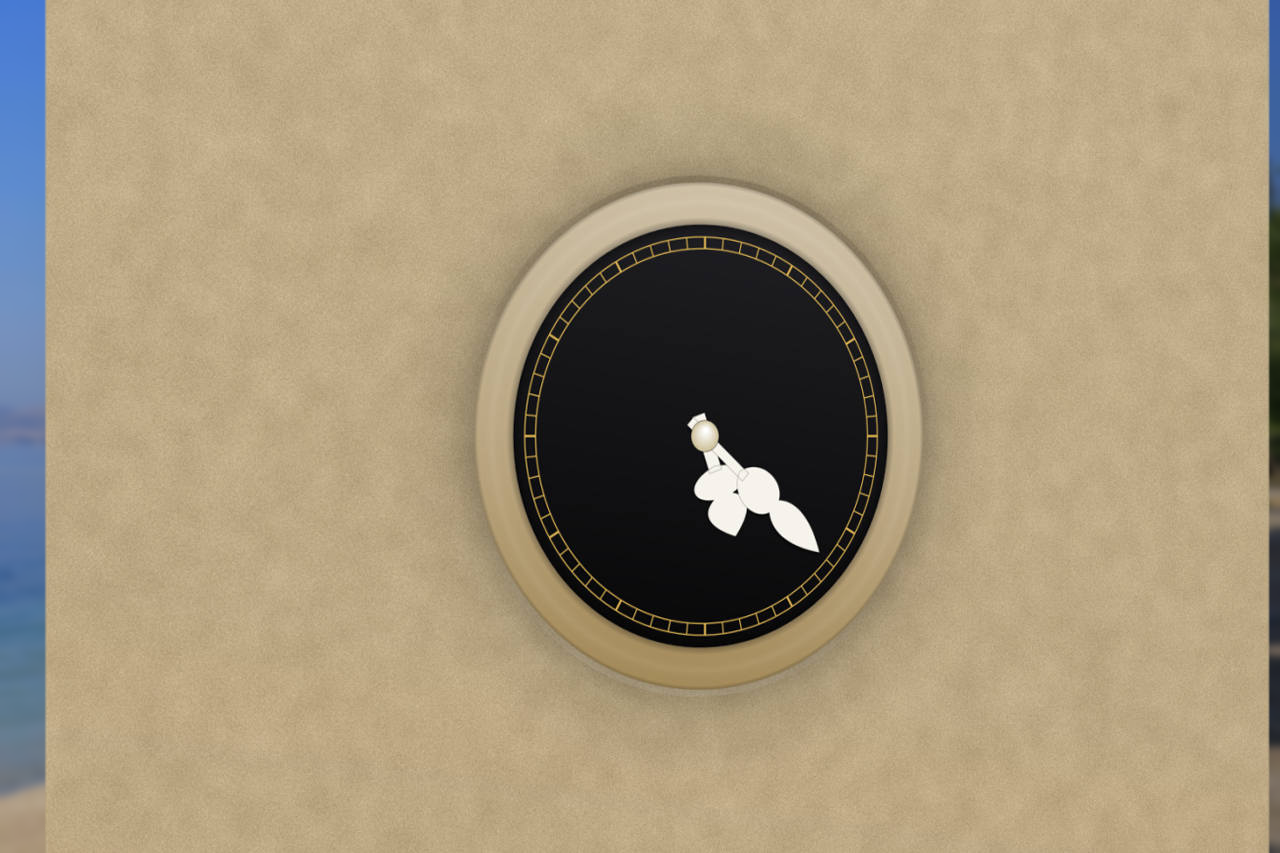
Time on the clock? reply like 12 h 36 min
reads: 5 h 22 min
